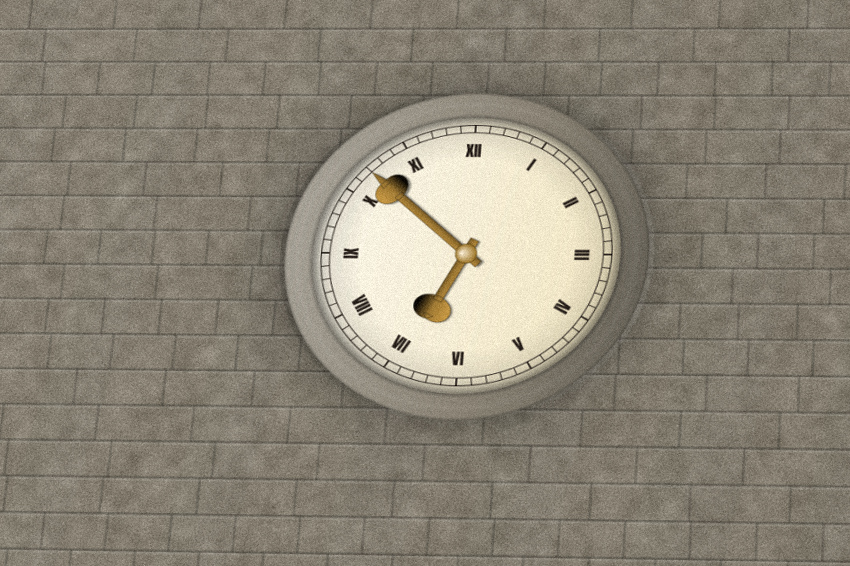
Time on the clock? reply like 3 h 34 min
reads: 6 h 52 min
